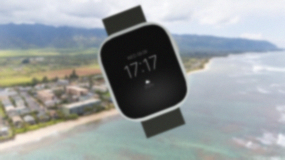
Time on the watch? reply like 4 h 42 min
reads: 17 h 17 min
